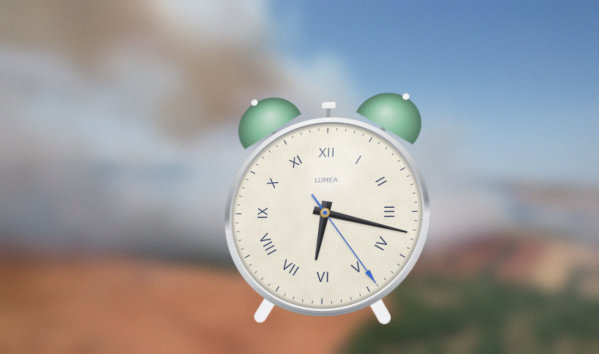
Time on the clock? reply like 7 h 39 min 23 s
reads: 6 h 17 min 24 s
